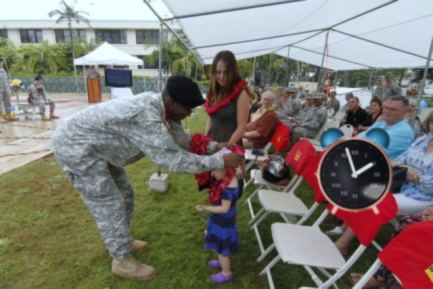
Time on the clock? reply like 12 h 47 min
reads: 1 h 57 min
